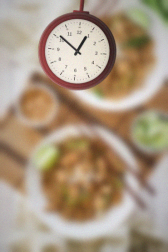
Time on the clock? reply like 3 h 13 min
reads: 12 h 51 min
